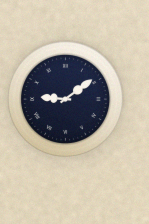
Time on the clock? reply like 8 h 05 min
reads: 9 h 09 min
